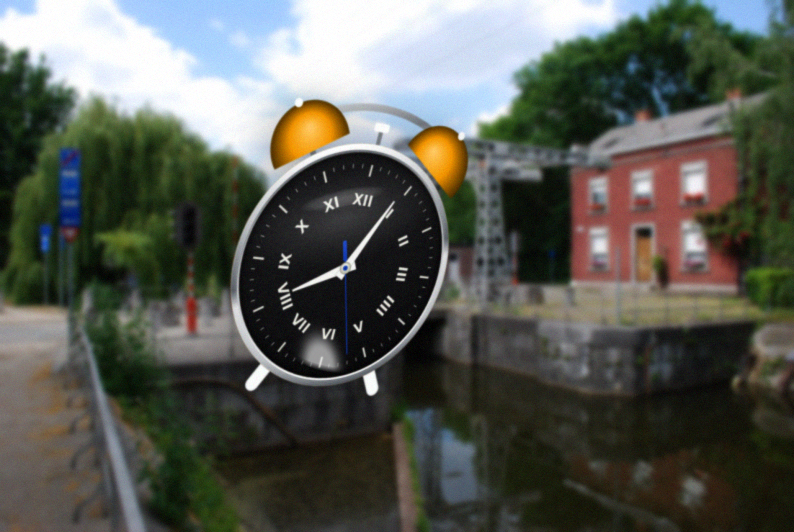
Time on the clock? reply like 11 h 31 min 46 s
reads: 8 h 04 min 27 s
